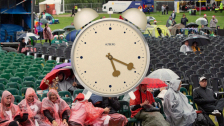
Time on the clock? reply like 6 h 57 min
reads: 5 h 19 min
